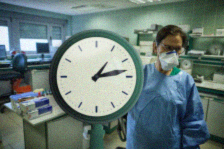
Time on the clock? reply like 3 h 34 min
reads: 1 h 13 min
